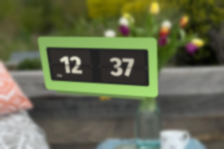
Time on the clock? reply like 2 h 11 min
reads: 12 h 37 min
